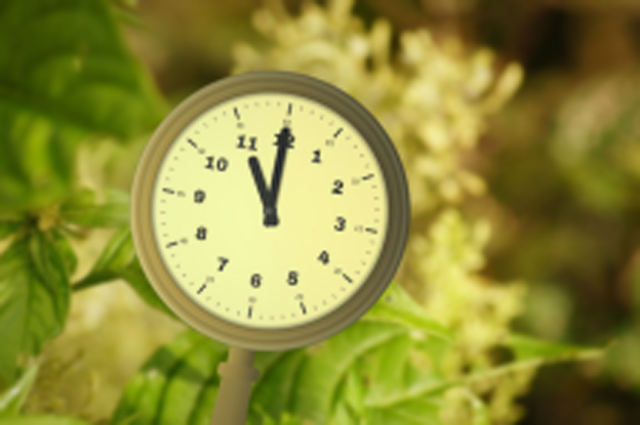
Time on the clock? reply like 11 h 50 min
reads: 11 h 00 min
